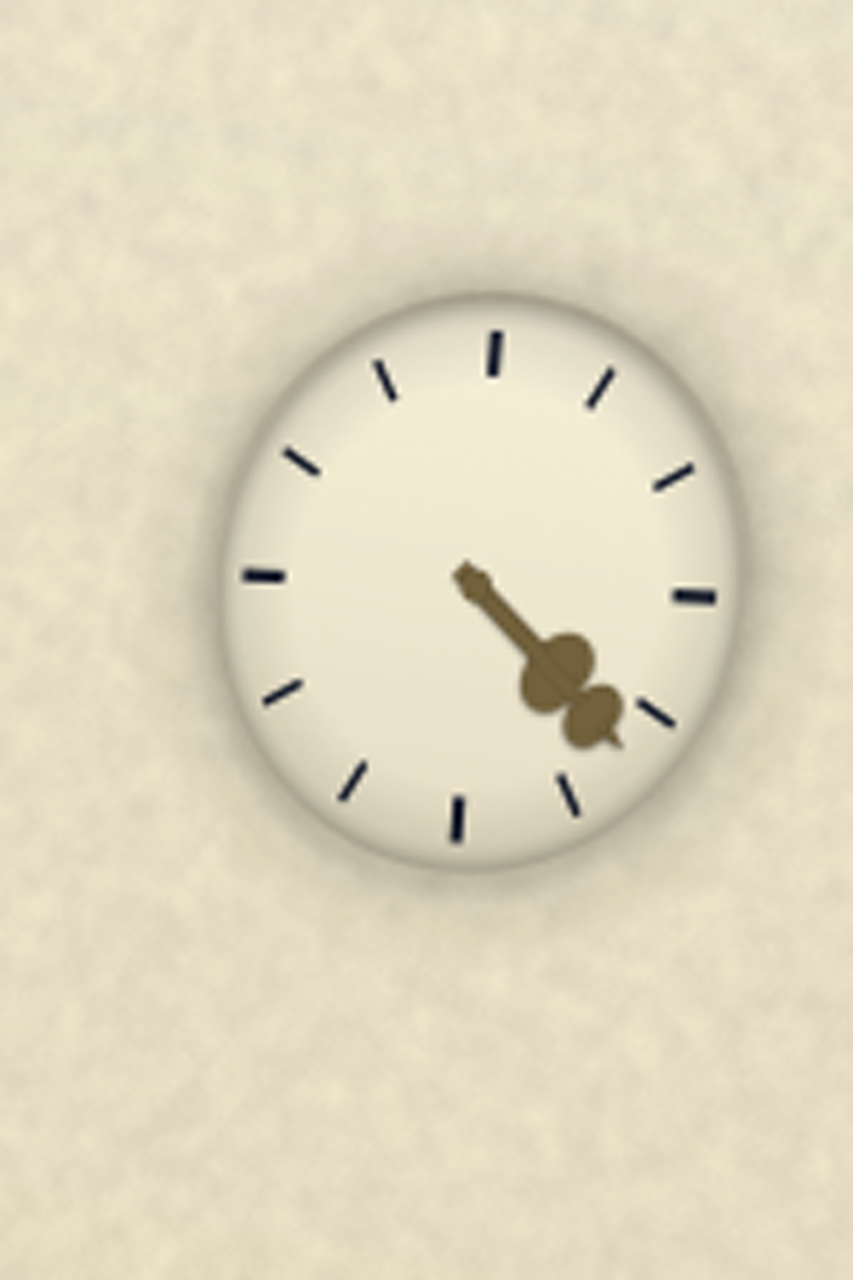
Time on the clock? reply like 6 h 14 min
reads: 4 h 22 min
